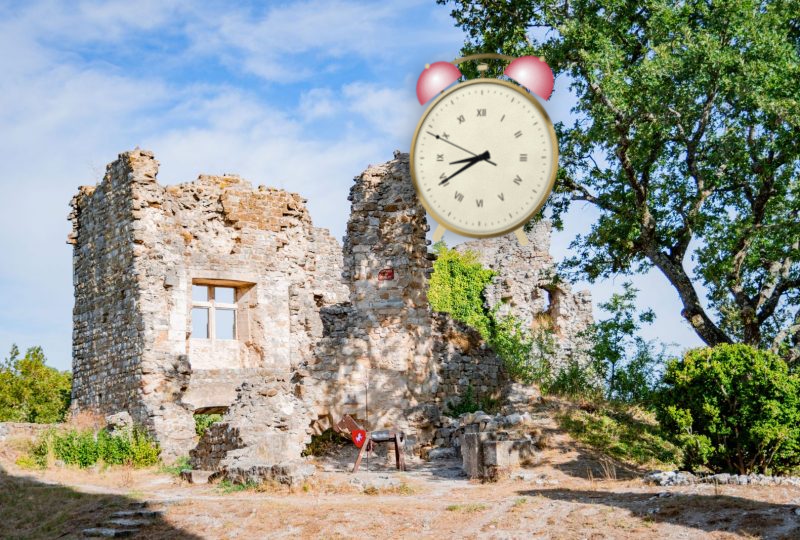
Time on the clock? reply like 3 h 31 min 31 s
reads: 8 h 39 min 49 s
